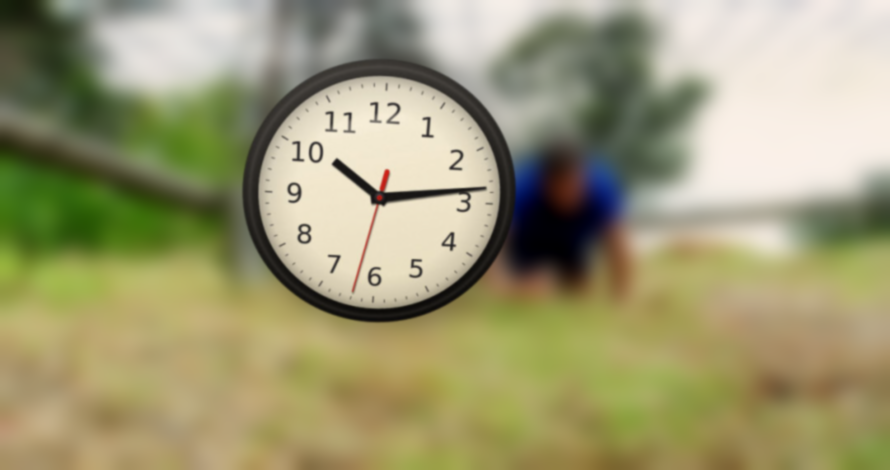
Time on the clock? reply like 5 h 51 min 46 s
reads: 10 h 13 min 32 s
